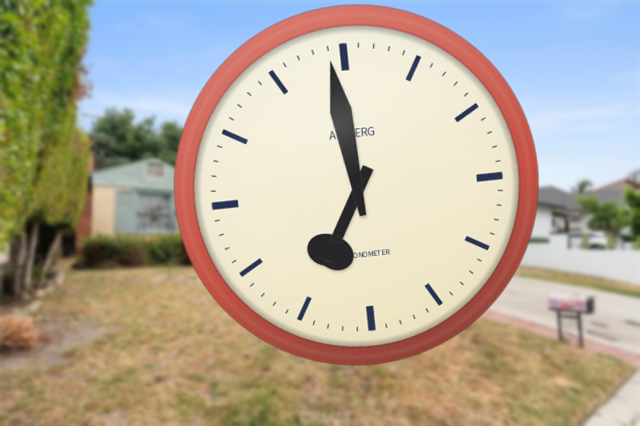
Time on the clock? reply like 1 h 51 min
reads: 6 h 59 min
